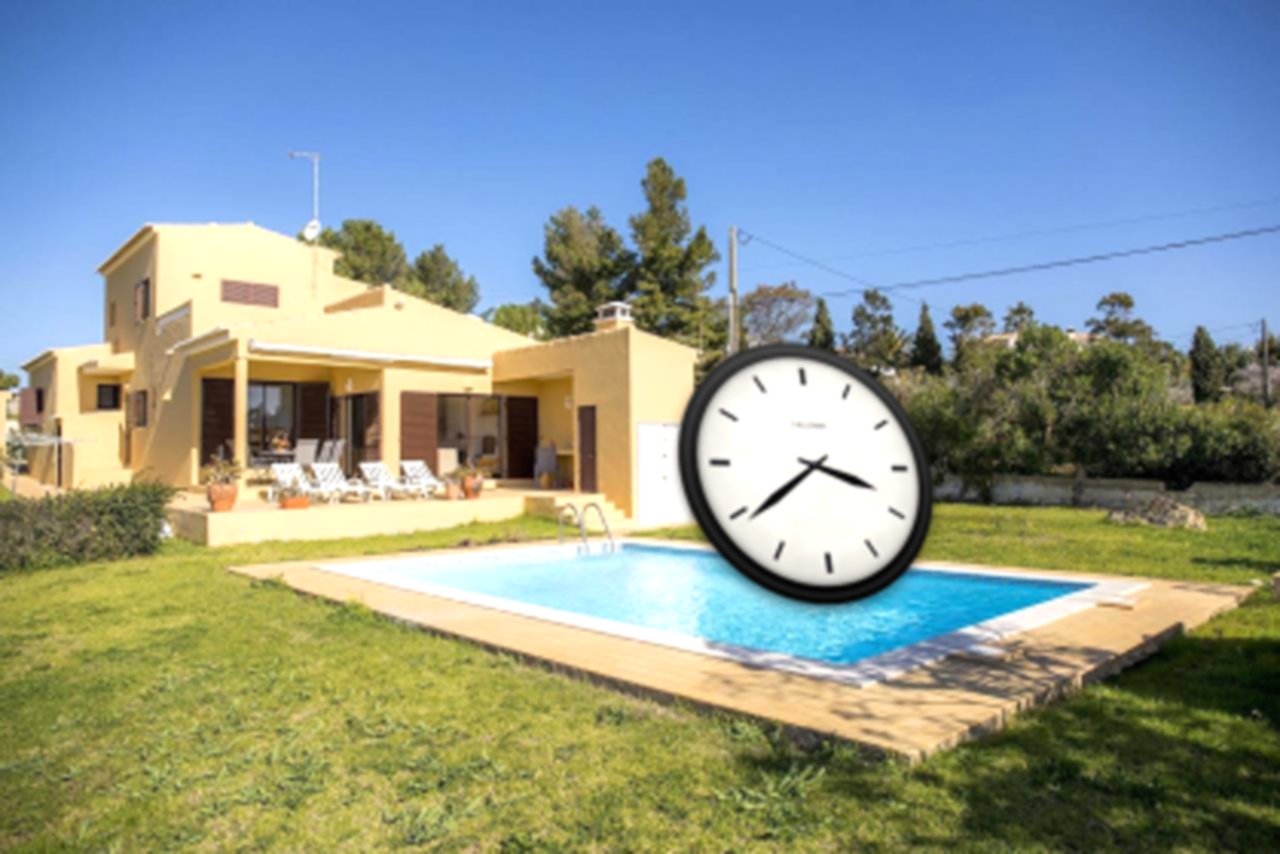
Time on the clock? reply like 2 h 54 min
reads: 3 h 39 min
